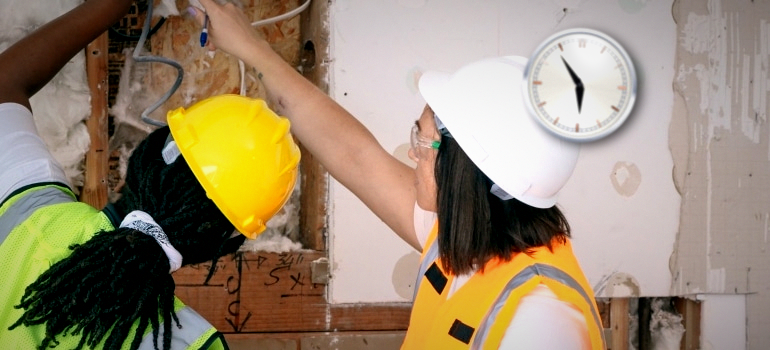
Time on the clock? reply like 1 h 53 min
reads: 5 h 54 min
